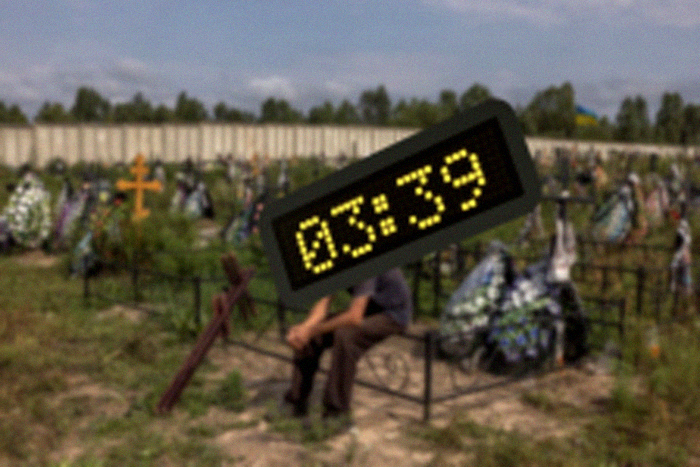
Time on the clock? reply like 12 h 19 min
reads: 3 h 39 min
